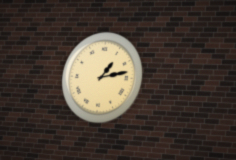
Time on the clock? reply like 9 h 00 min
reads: 1 h 13 min
